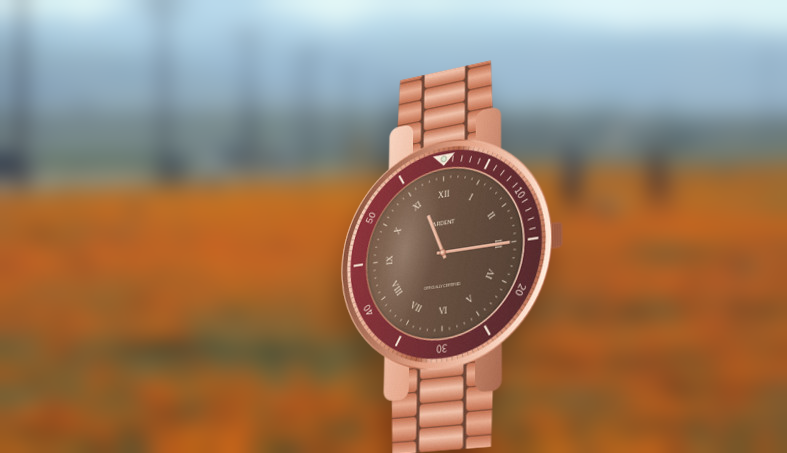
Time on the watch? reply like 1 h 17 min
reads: 11 h 15 min
